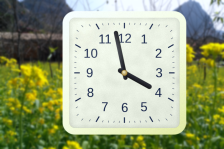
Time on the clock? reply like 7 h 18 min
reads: 3 h 58 min
